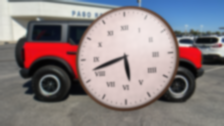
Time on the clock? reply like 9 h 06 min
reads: 5 h 42 min
